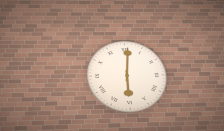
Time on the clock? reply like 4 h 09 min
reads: 6 h 01 min
